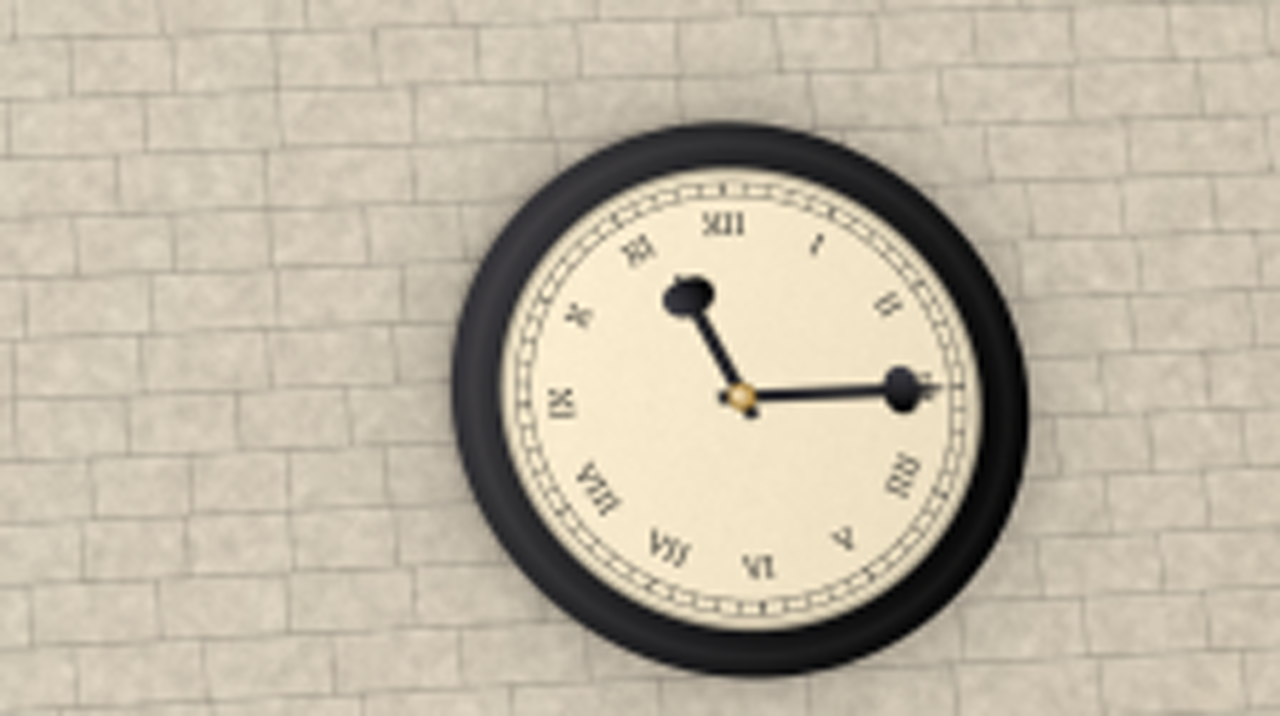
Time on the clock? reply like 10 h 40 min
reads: 11 h 15 min
